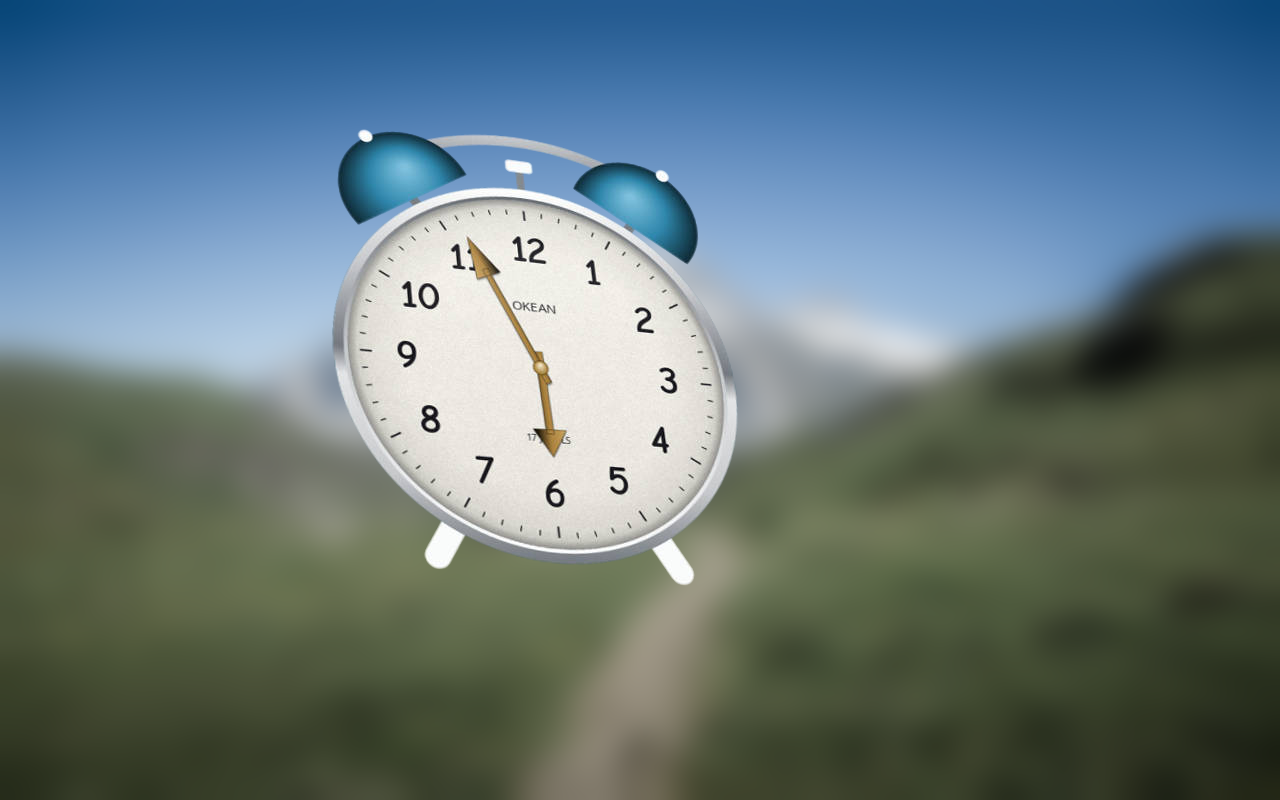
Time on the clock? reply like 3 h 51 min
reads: 5 h 56 min
